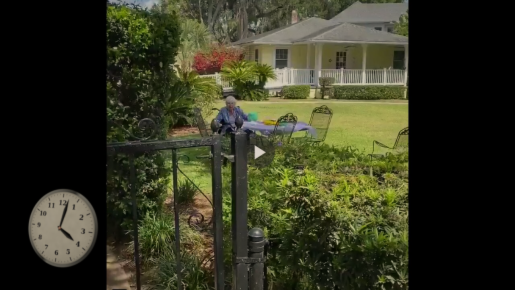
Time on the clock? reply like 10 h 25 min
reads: 4 h 02 min
